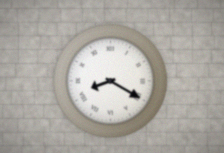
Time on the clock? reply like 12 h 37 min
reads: 8 h 20 min
